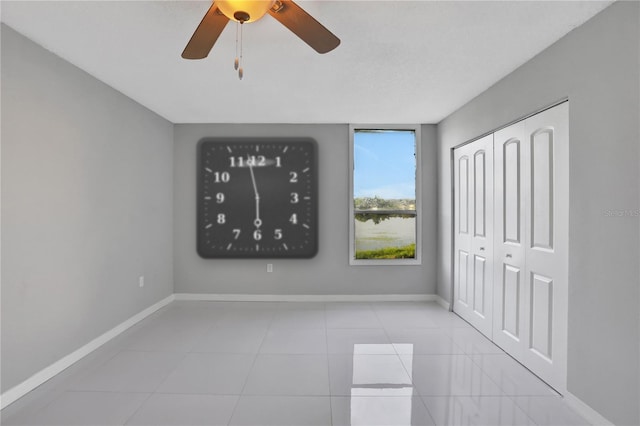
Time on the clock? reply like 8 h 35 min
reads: 5 h 58 min
